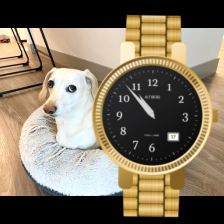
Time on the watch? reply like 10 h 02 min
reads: 10 h 53 min
